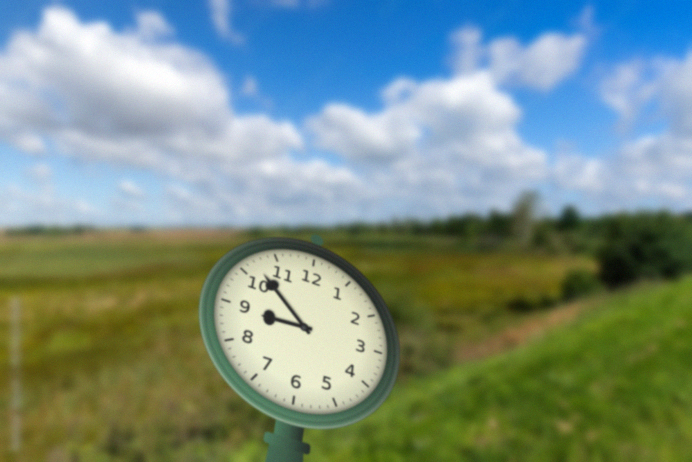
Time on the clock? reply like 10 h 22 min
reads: 8 h 52 min
